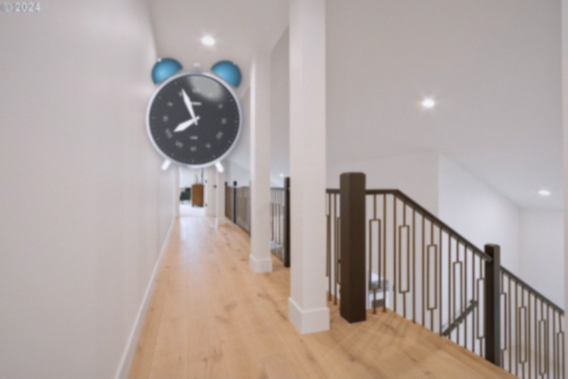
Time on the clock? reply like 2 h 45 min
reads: 7 h 56 min
